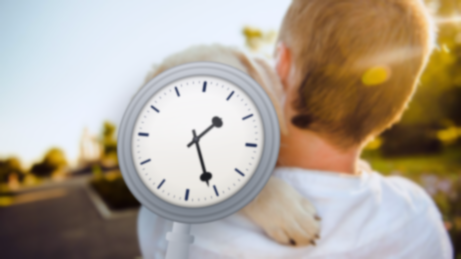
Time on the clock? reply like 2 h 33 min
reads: 1 h 26 min
